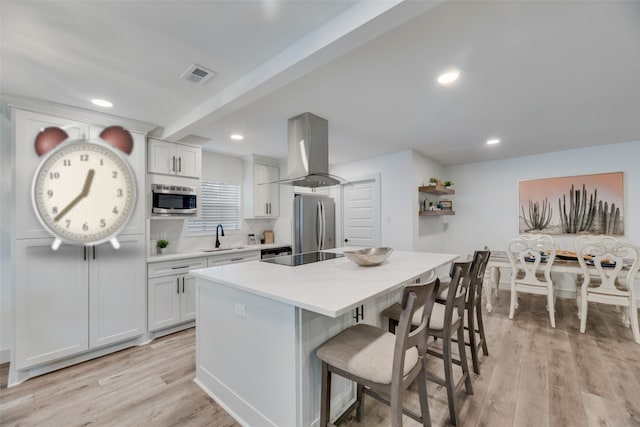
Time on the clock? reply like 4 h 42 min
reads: 12 h 38 min
